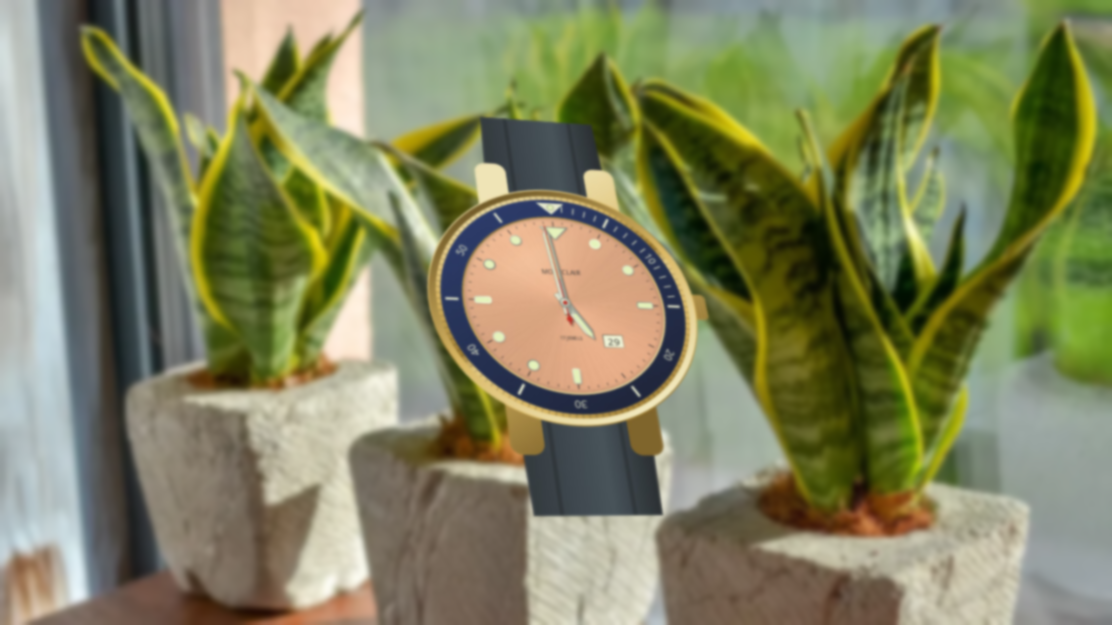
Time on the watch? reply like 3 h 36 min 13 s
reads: 4 h 58 min 59 s
